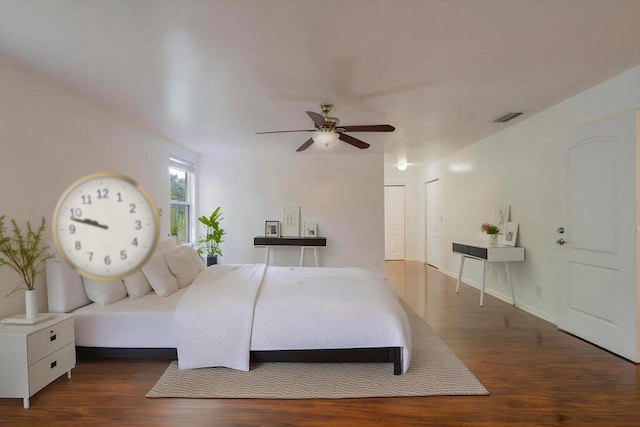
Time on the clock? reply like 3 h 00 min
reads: 9 h 48 min
